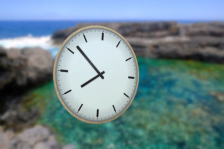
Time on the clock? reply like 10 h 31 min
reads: 7 h 52 min
